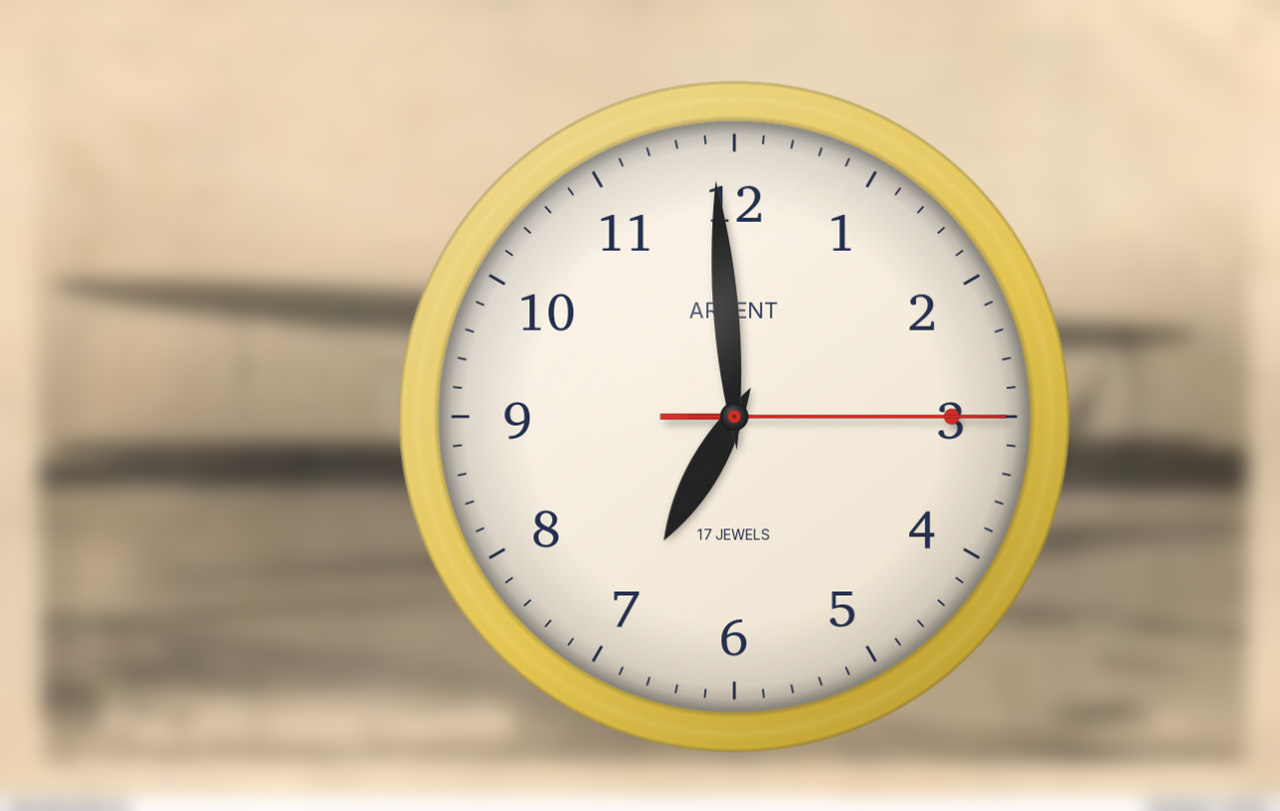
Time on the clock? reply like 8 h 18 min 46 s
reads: 6 h 59 min 15 s
